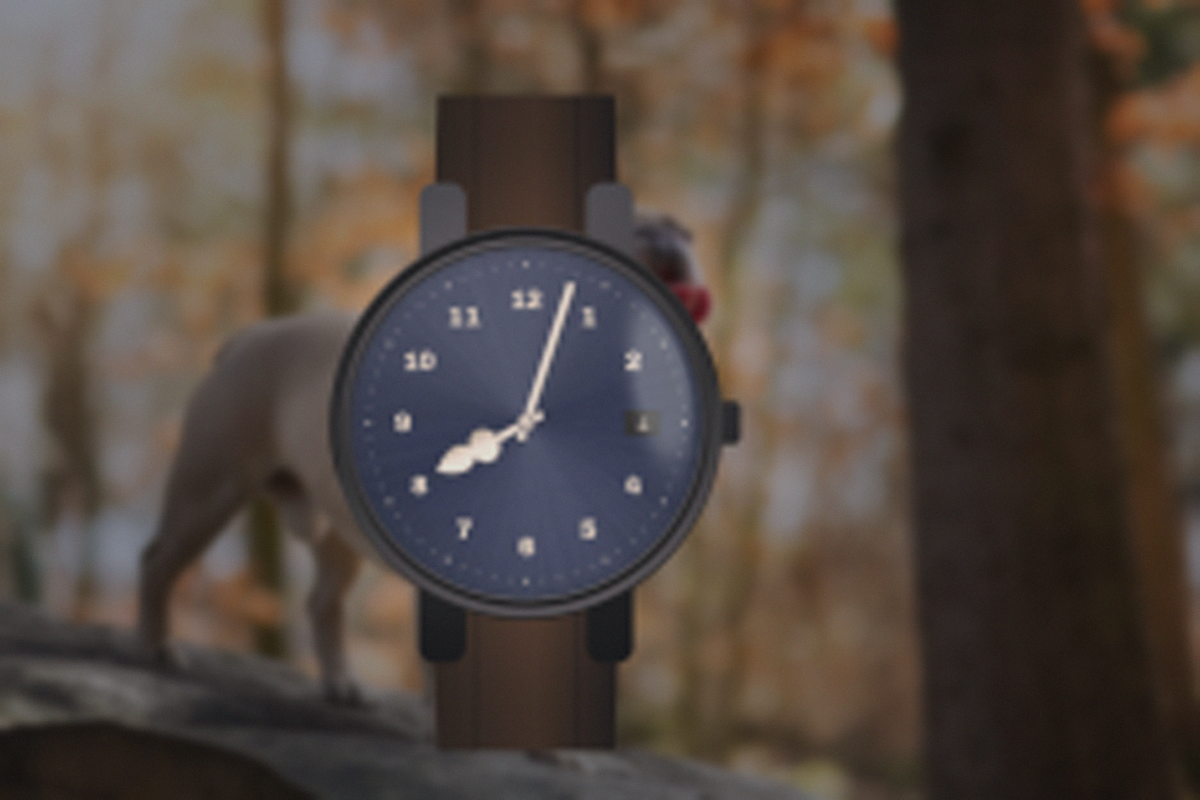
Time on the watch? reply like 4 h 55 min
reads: 8 h 03 min
